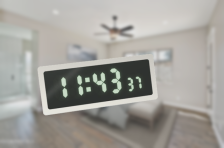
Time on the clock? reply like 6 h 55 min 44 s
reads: 11 h 43 min 37 s
